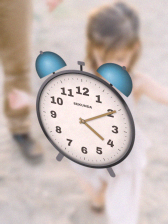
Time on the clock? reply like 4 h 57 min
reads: 4 h 10 min
